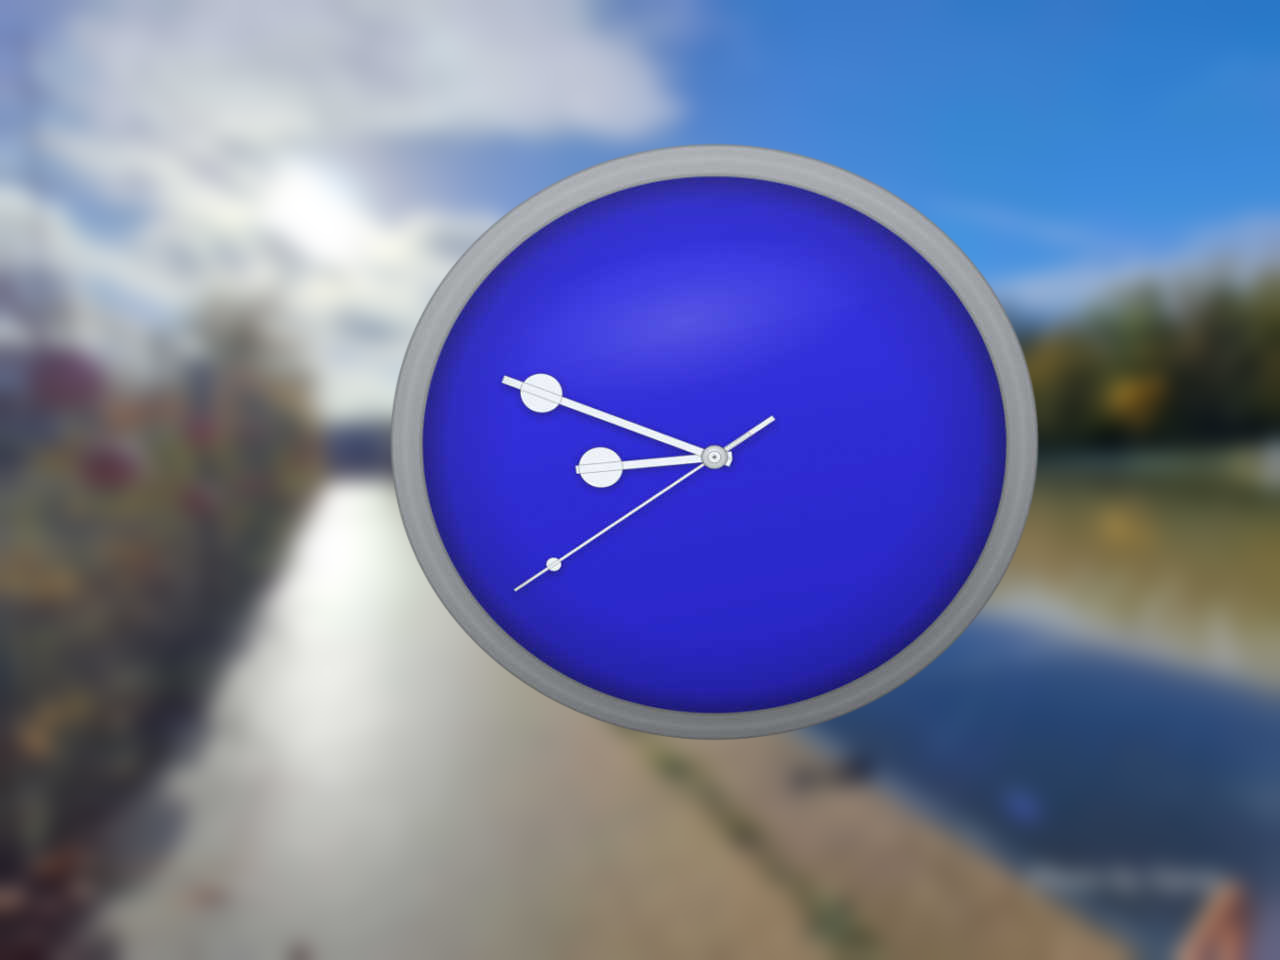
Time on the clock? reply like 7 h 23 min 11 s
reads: 8 h 48 min 39 s
